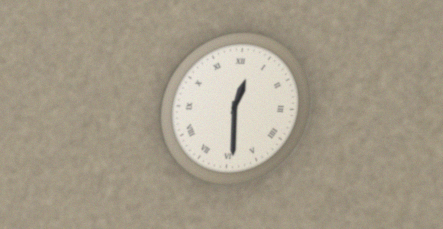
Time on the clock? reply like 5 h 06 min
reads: 12 h 29 min
